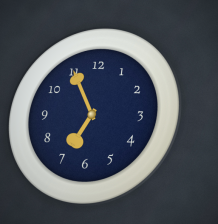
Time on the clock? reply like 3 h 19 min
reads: 6 h 55 min
